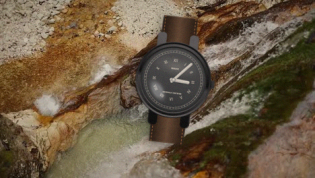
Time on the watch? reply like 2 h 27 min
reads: 3 h 07 min
